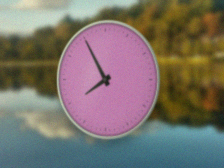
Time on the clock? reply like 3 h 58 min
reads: 7 h 55 min
